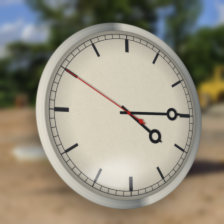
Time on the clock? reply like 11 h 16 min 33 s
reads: 4 h 14 min 50 s
